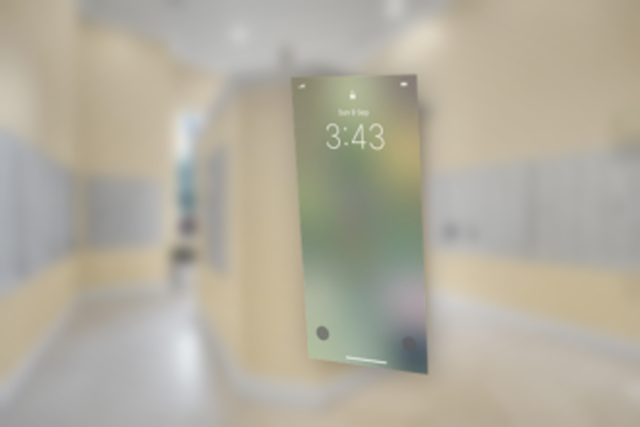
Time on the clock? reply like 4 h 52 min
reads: 3 h 43 min
